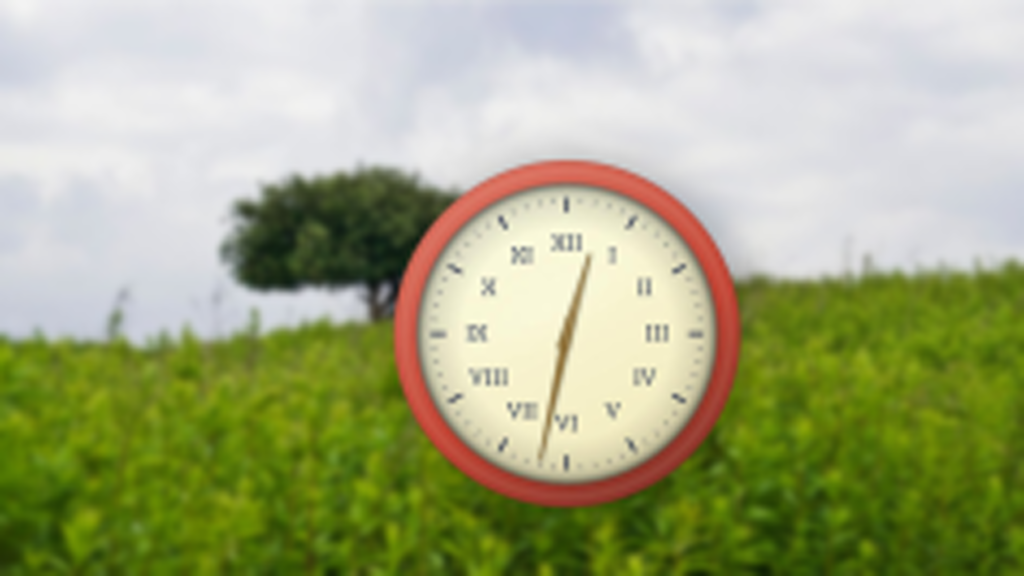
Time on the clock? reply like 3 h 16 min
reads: 12 h 32 min
